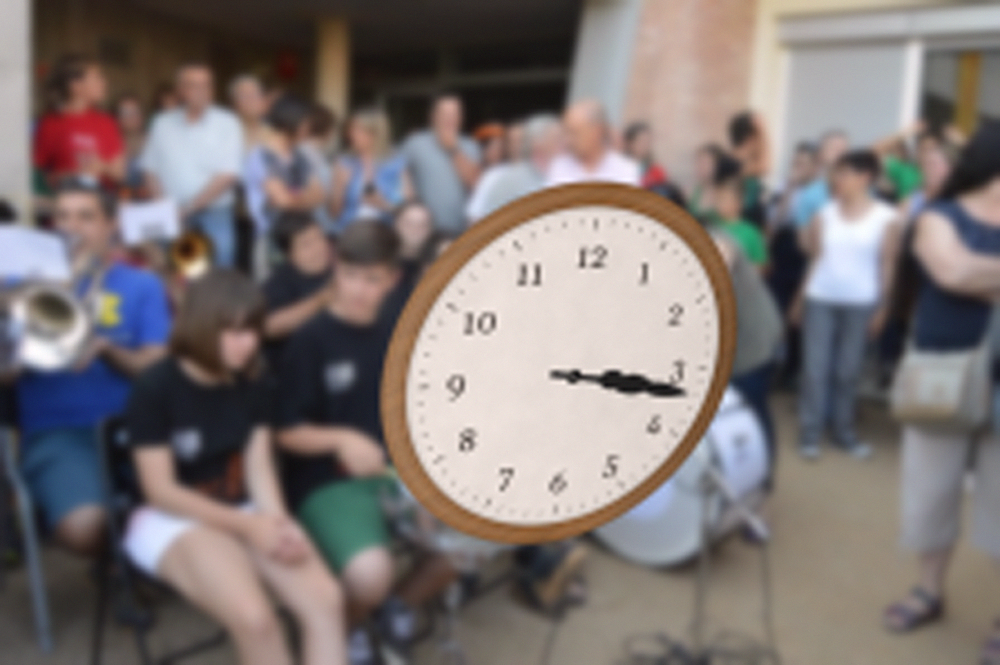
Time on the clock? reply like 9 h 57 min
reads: 3 h 17 min
